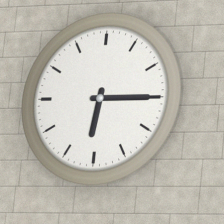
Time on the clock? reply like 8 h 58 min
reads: 6 h 15 min
